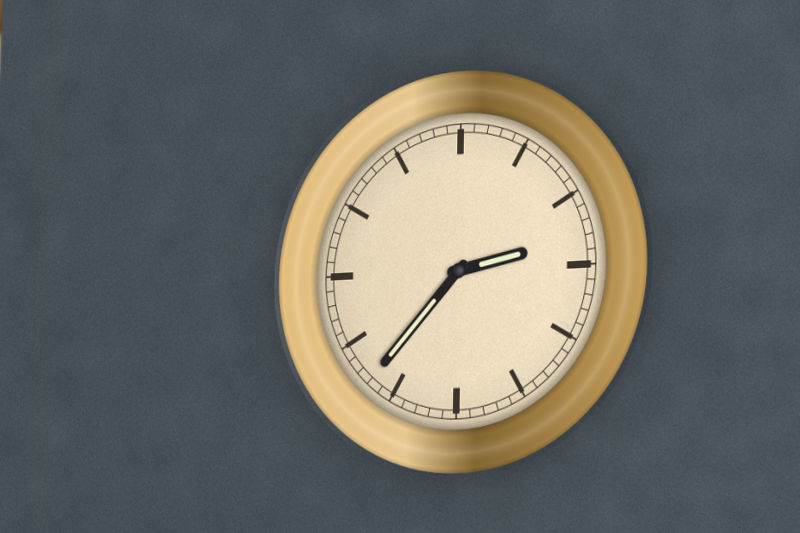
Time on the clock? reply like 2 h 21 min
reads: 2 h 37 min
